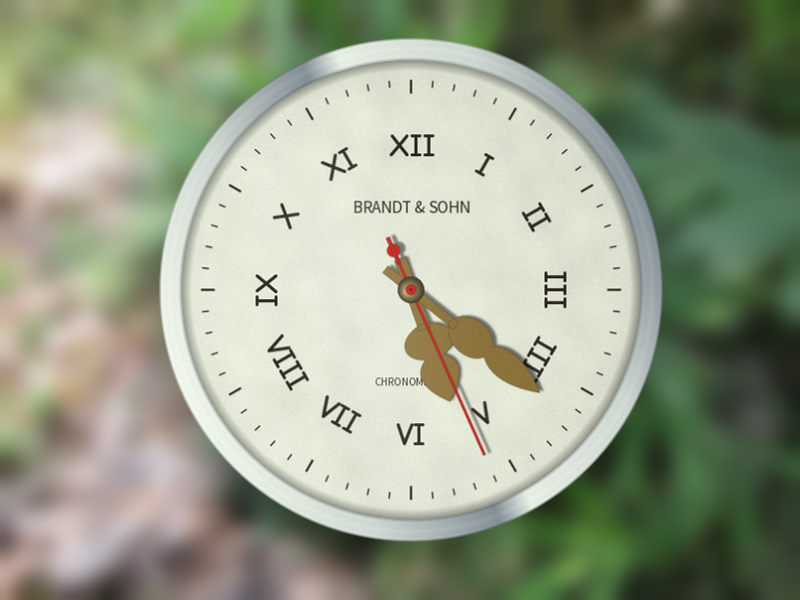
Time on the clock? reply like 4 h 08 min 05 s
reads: 5 h 21 min 26 s
